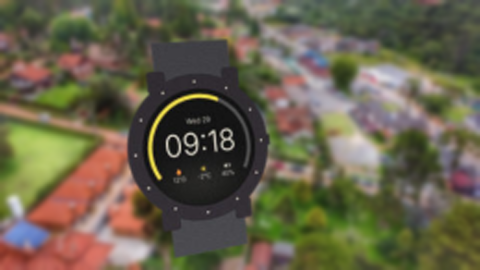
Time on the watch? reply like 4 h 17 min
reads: 9 h 18 min
